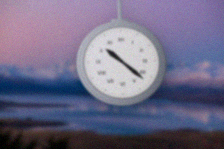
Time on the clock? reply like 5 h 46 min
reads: 10 h 22 min
